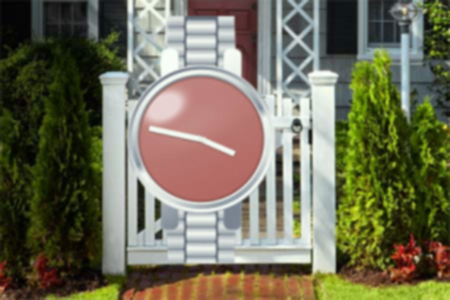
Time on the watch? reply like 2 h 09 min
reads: 3 h 47 min
